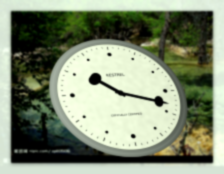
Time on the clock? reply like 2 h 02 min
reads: 10 h 18 min
